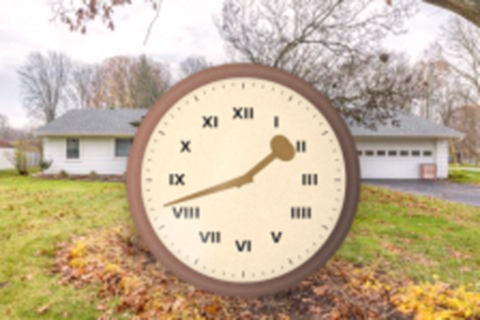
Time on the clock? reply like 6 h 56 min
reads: 1 h 42 min
